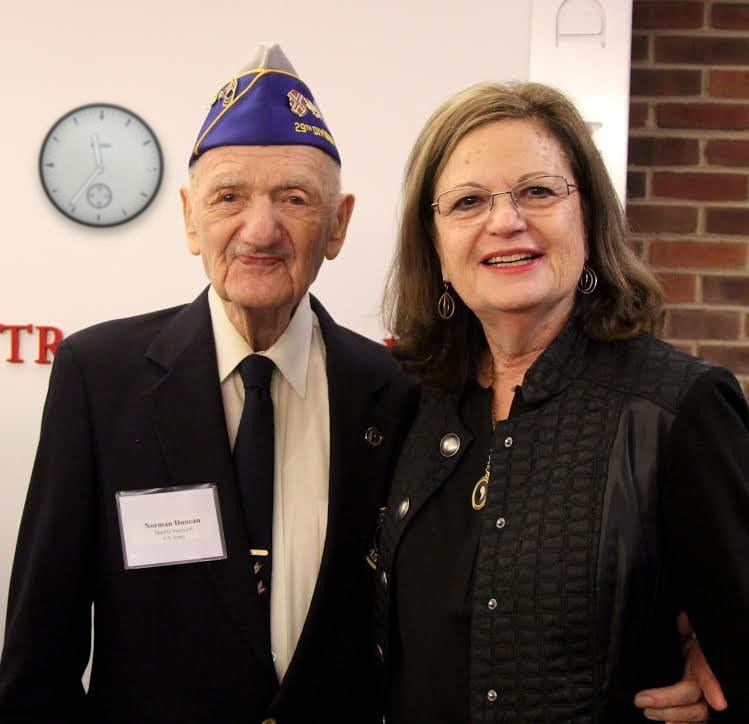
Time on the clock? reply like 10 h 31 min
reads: 11 h 36 min
